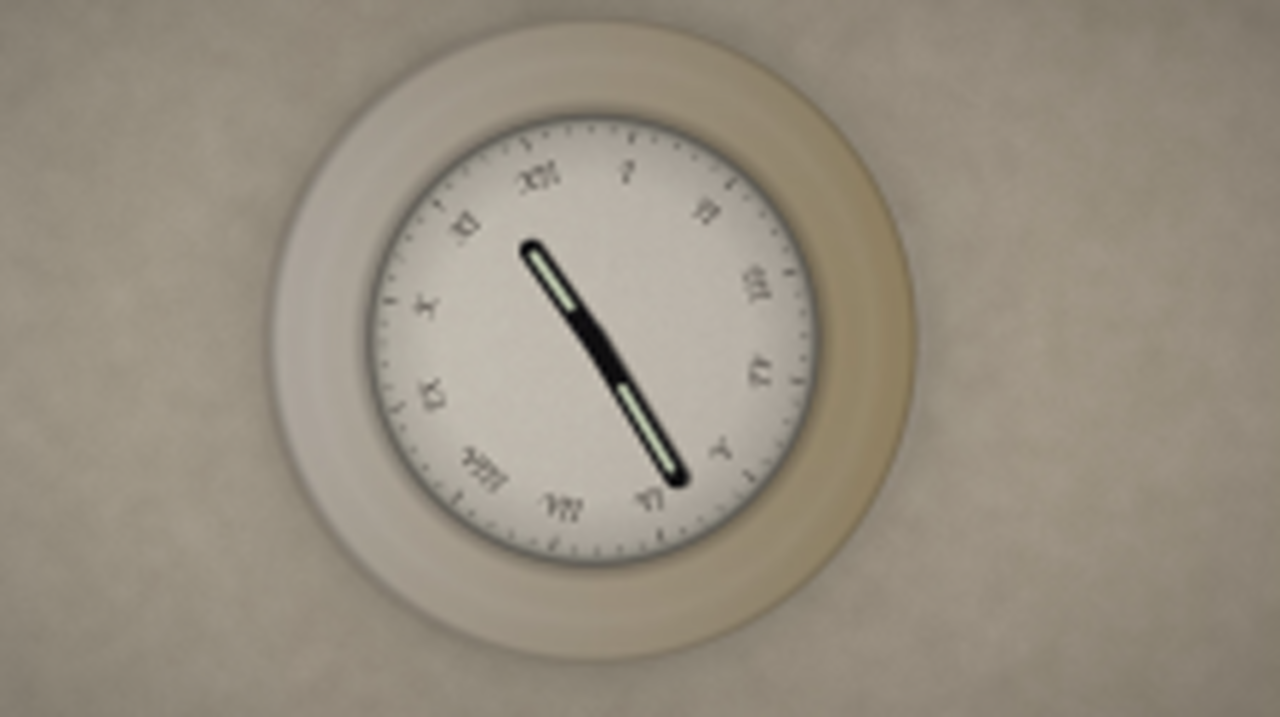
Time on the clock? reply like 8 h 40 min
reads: 11 h 28 min
